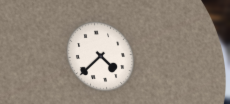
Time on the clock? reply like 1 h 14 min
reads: 4 h 39 min
